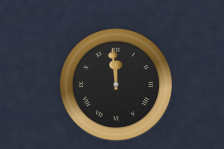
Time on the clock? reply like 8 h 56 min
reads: 11 h 59 min
